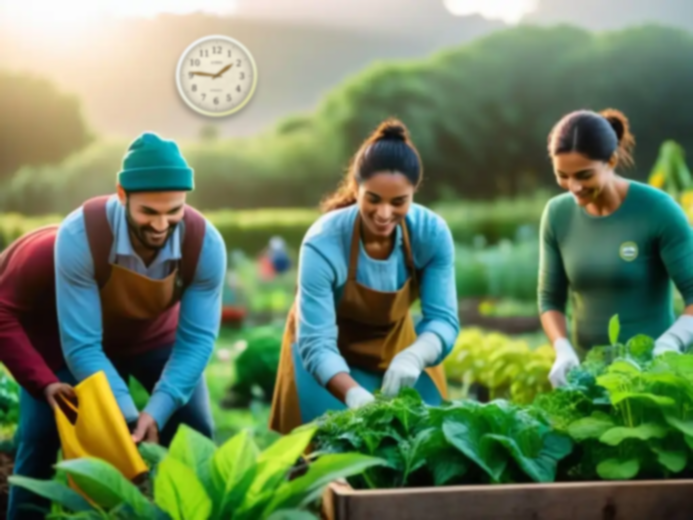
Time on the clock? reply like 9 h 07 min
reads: 1 h 46 min
